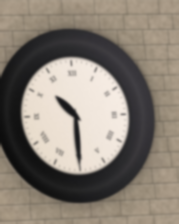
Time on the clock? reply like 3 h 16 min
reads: 10 h 30 min
